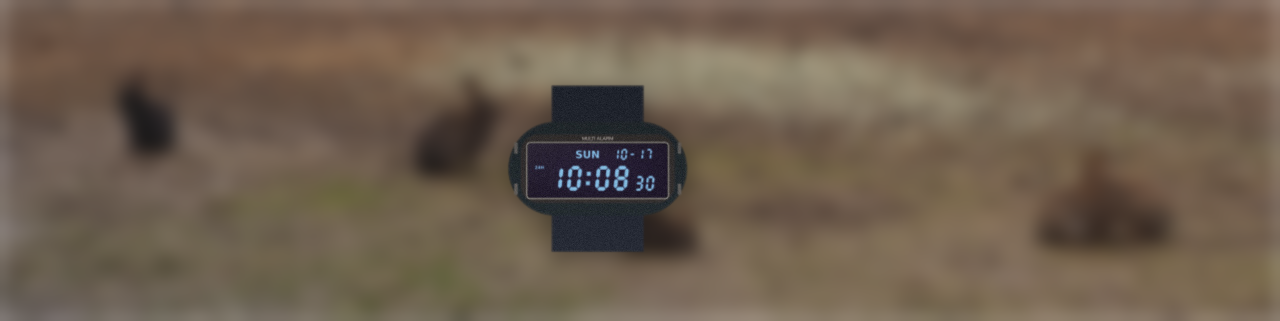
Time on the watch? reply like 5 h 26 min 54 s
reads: 10 h 08 min 30 s
